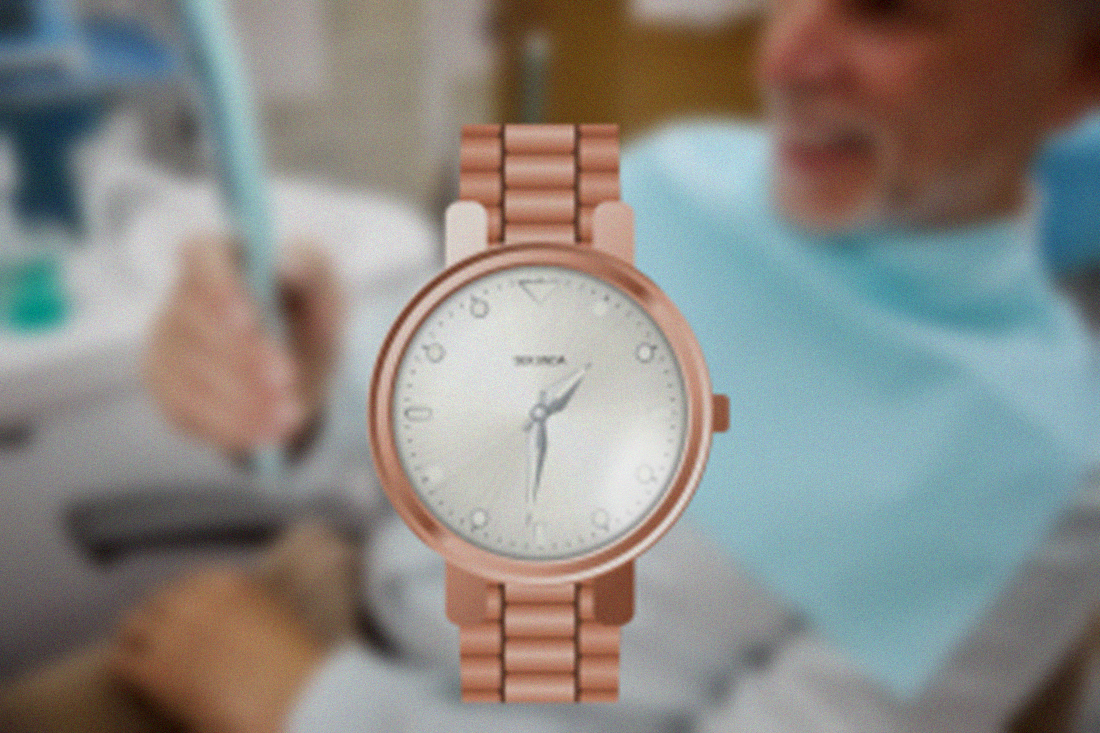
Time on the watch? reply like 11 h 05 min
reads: 1 h 31 min
